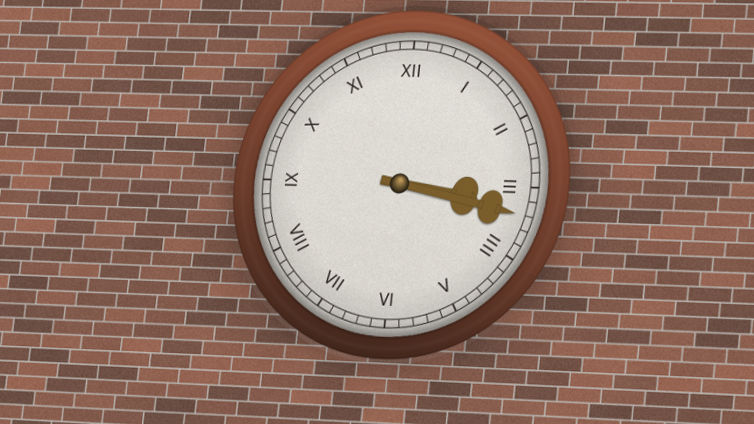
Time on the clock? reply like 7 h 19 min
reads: 3 h 17 min
